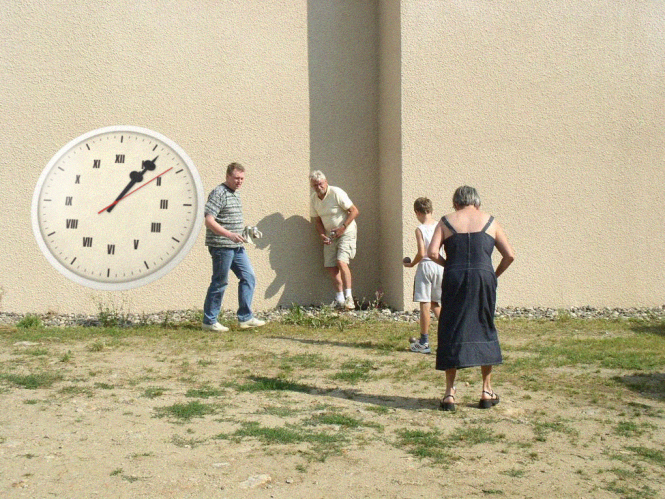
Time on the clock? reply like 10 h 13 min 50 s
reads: 1 h 06 min 09 s
